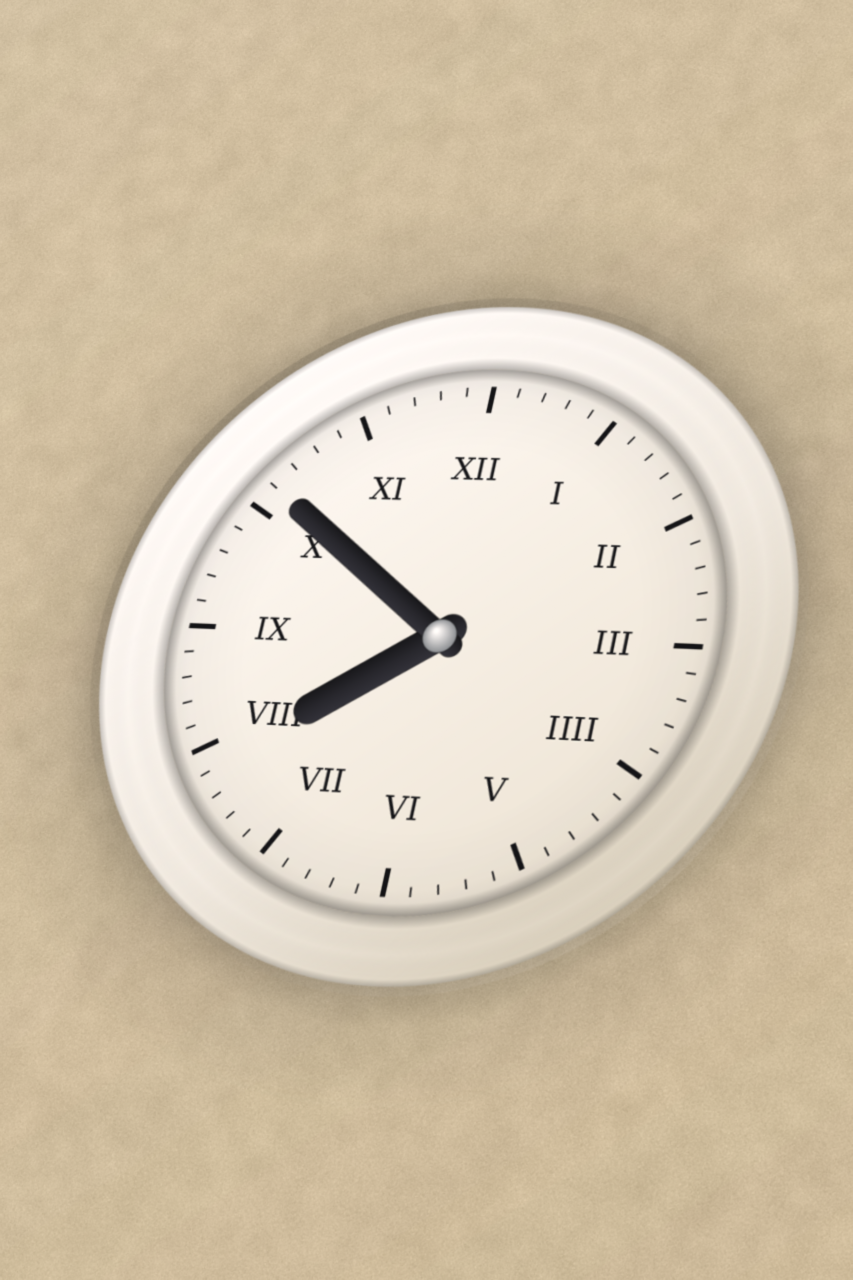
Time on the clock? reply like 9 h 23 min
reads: 7 h 51 min
